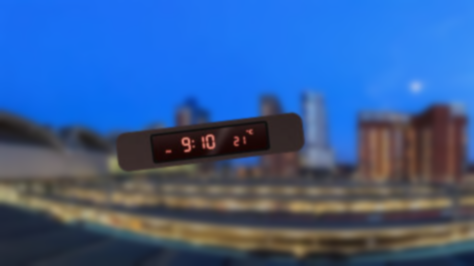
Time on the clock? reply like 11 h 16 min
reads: 9 h 10 min
